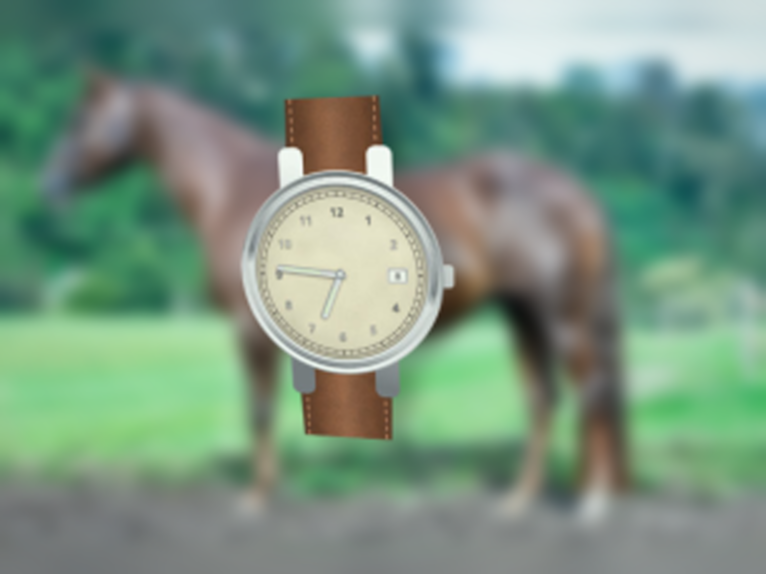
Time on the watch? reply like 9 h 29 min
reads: 6 h 46 min
